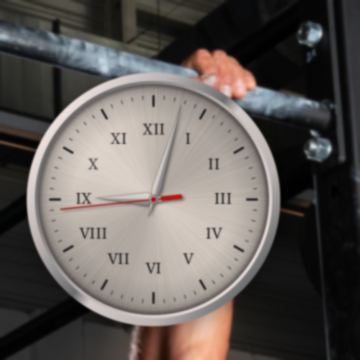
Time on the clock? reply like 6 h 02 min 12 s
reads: 9 h 02 min 44 s
